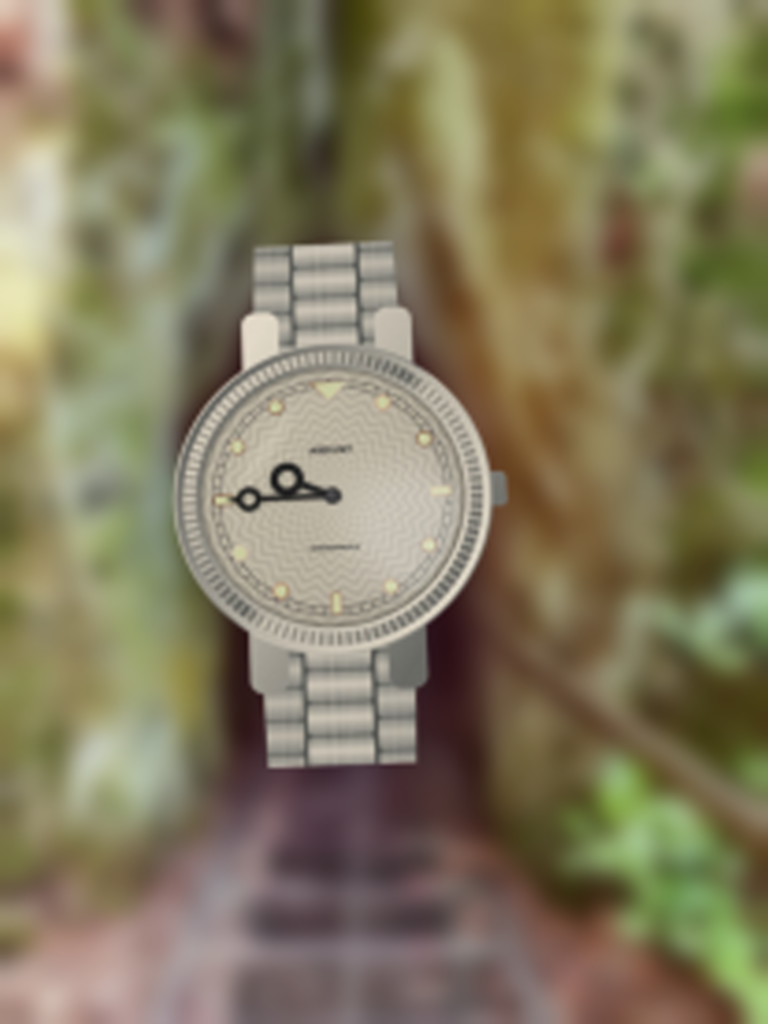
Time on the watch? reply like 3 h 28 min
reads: 9 h 45 min
